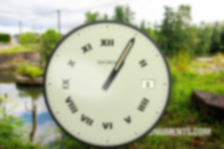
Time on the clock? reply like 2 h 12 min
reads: 1 h 05 min
